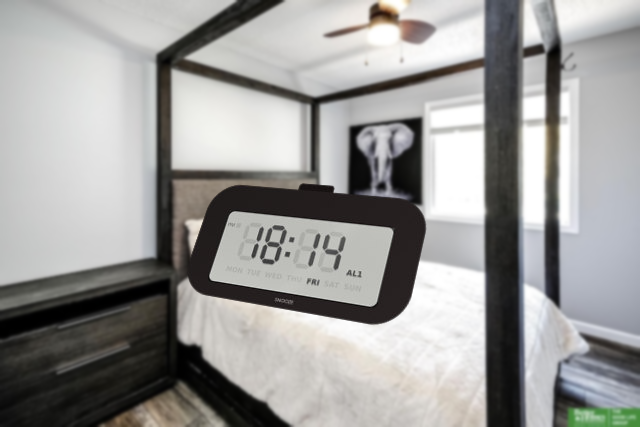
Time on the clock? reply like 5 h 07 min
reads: 18 h 14 min
